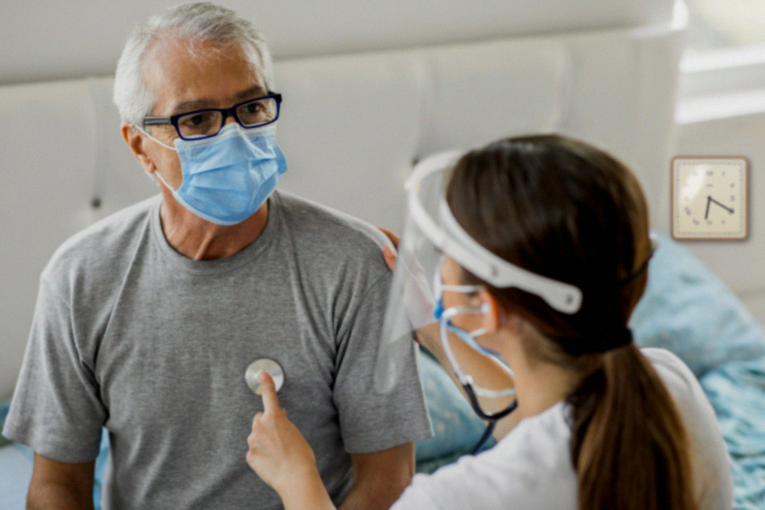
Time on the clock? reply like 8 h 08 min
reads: 6 h 20 min
